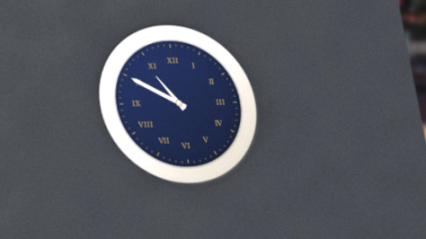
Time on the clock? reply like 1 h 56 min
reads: 10 h 50 min
